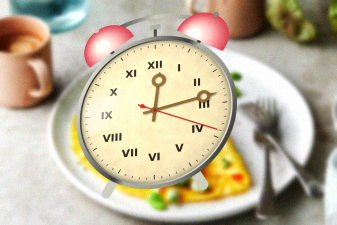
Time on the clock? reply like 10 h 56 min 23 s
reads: 12 h 13 min 19 s
